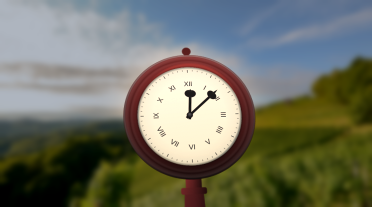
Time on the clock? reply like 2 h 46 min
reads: 12 h 08 min
